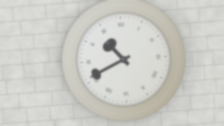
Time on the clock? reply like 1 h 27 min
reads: 10 h 41 min
